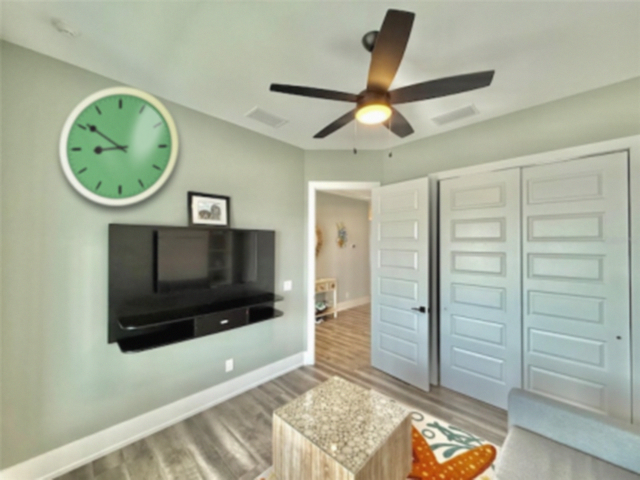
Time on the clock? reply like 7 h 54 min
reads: 8 h 51 min
